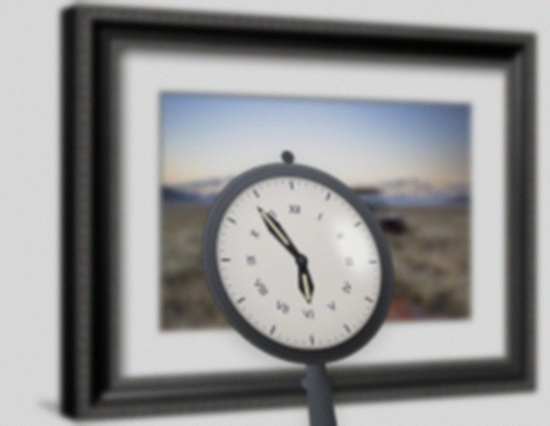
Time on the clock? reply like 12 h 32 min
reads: 5 h 54 min
